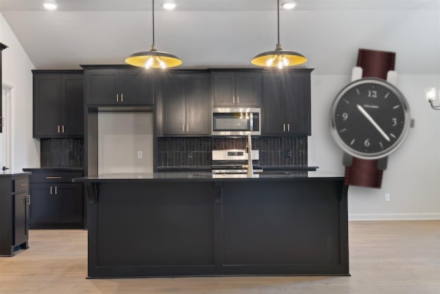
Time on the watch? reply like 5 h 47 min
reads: 10 h 22 min
